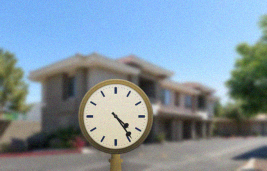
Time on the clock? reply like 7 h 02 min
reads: 4 h 24 min
